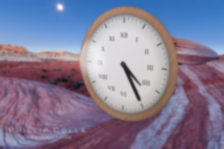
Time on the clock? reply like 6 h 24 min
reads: 4 h 25 min
